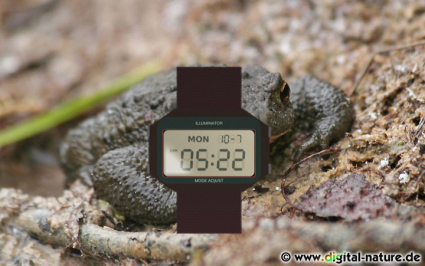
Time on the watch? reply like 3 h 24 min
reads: 5 h 22 min
